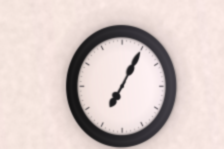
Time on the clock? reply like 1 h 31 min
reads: 7 h 05 min
